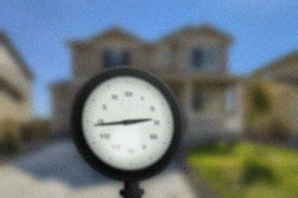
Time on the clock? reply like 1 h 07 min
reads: 2 h 44 min
